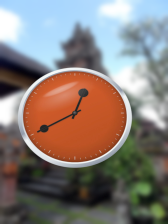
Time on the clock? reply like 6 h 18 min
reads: 12 h 40 min
